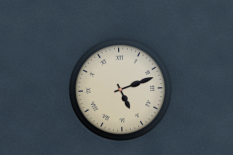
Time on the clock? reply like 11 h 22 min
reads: 5 h 12 min
